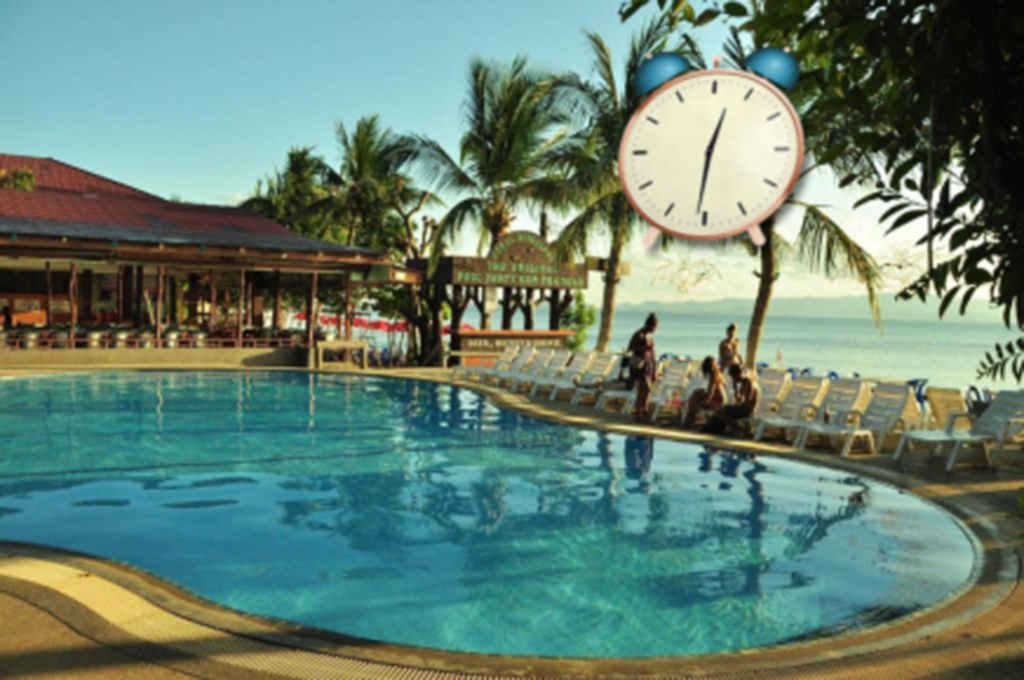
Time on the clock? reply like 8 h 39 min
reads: 12 h 31 min
